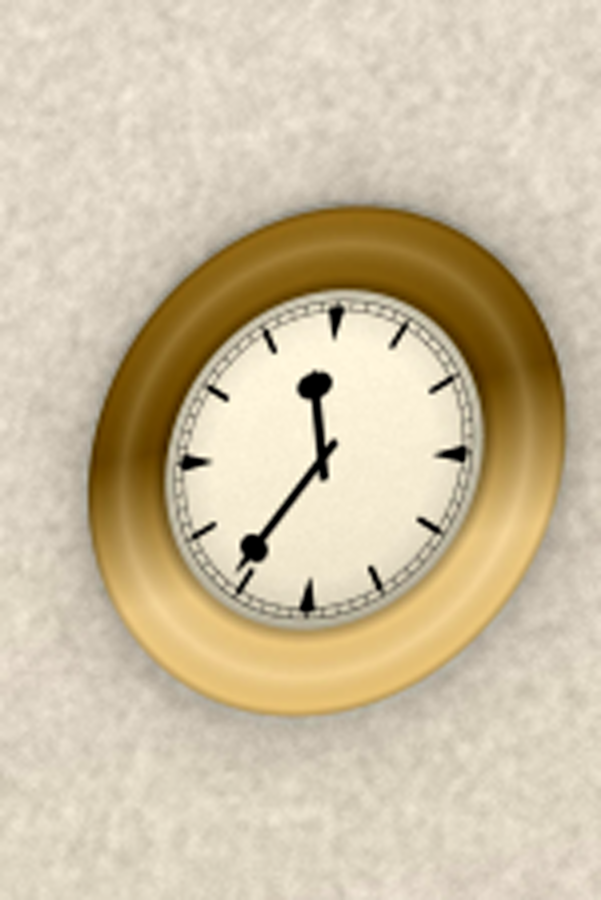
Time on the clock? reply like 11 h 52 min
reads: 11 h 36 min
